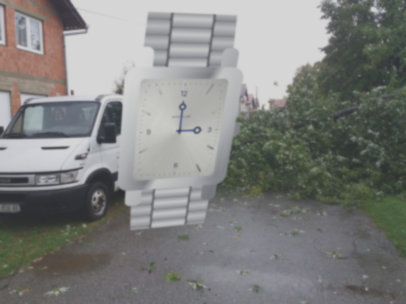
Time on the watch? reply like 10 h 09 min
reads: 3 h 00 min
